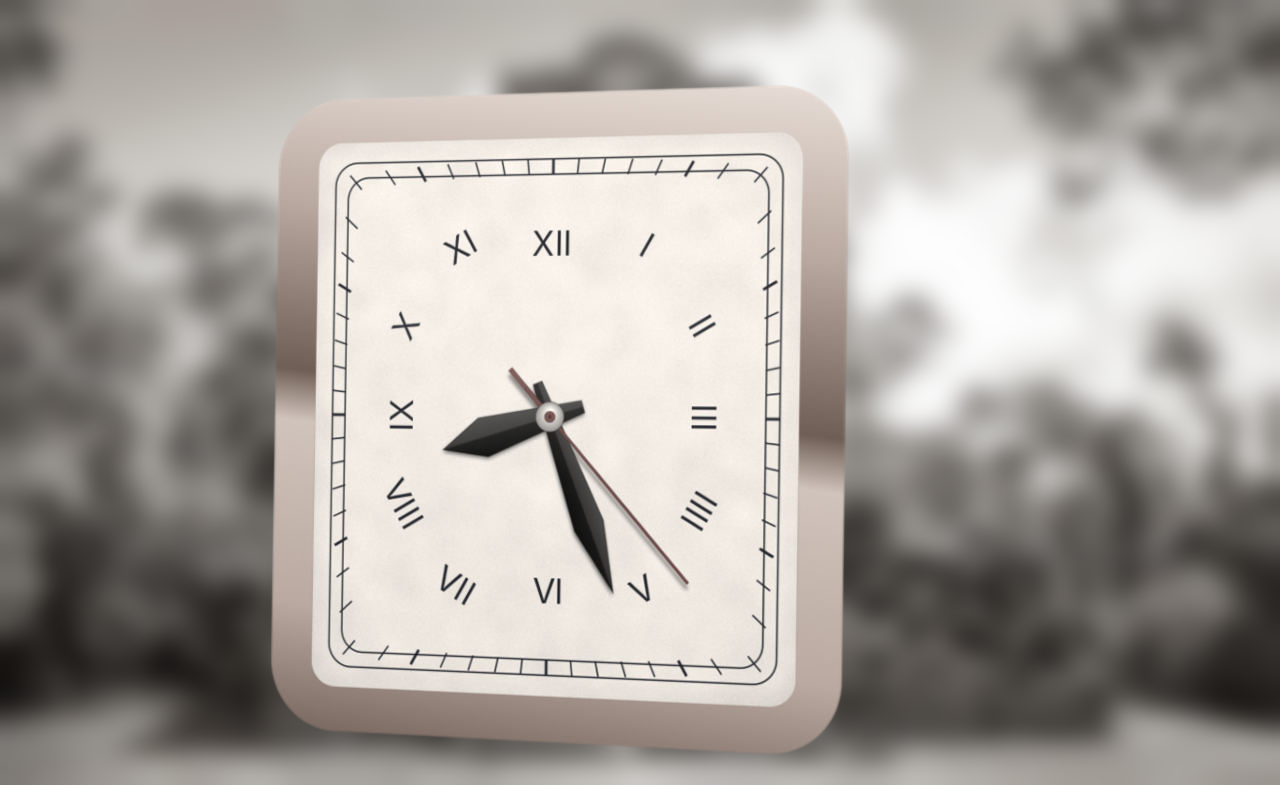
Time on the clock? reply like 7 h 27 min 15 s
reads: 8 h 26 min 23 s
